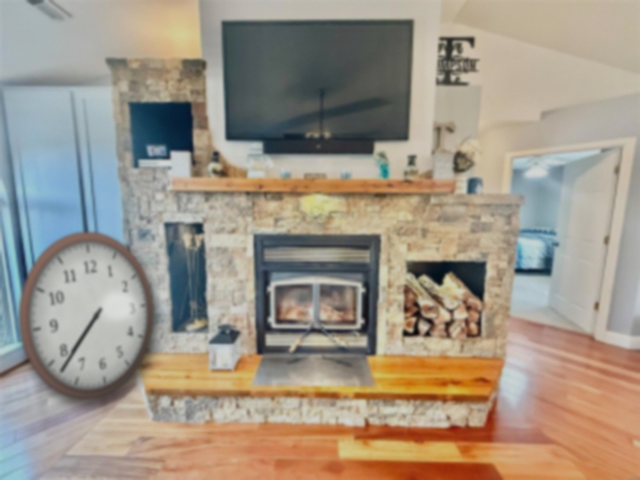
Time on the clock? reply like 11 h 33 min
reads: 7 h 38 min
